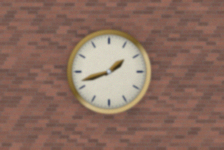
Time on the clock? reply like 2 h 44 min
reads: 1 h 42 min
